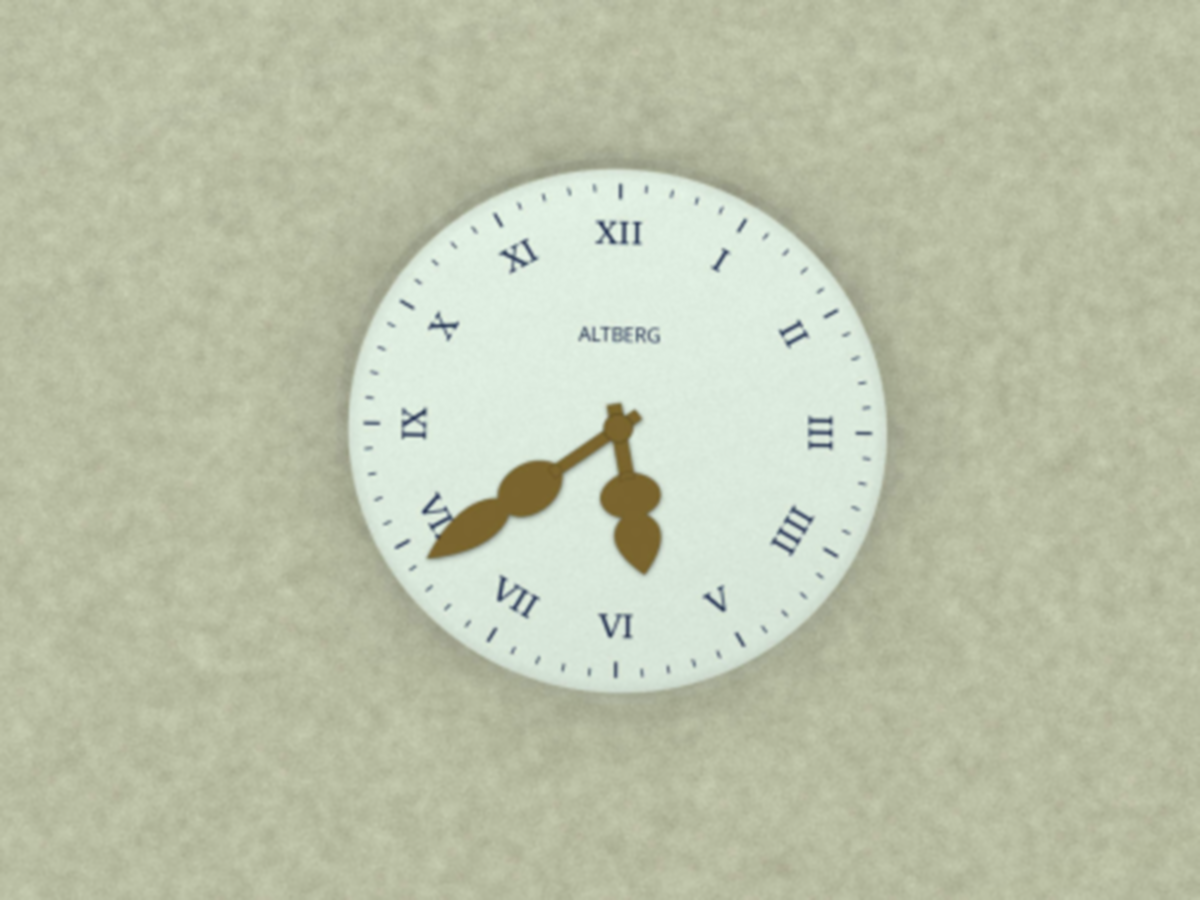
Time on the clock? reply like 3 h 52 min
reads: 5 h 39 min
